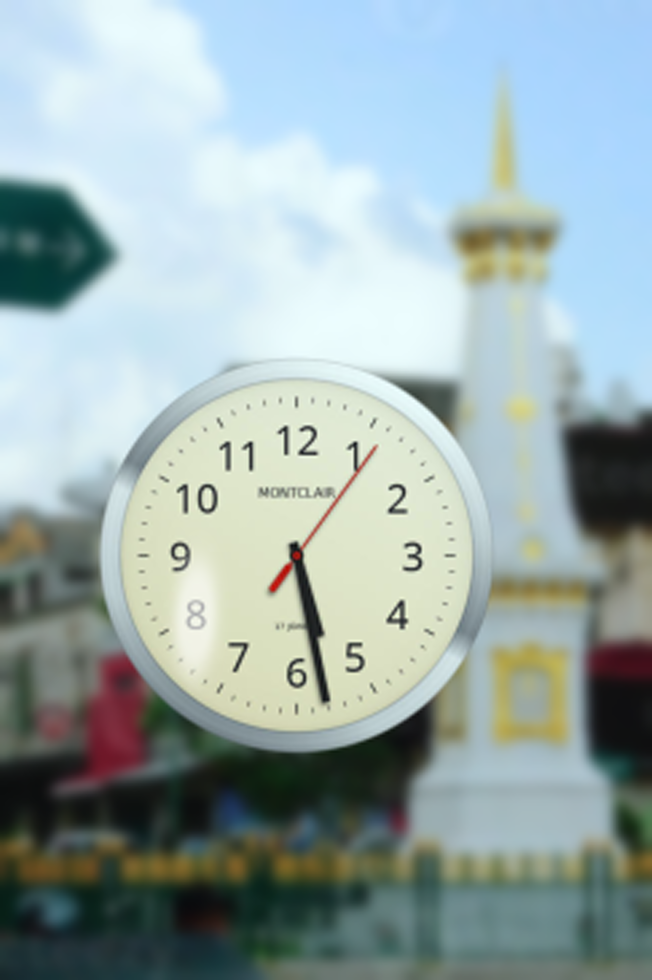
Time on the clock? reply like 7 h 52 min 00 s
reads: 5 h 28 min 06 s
